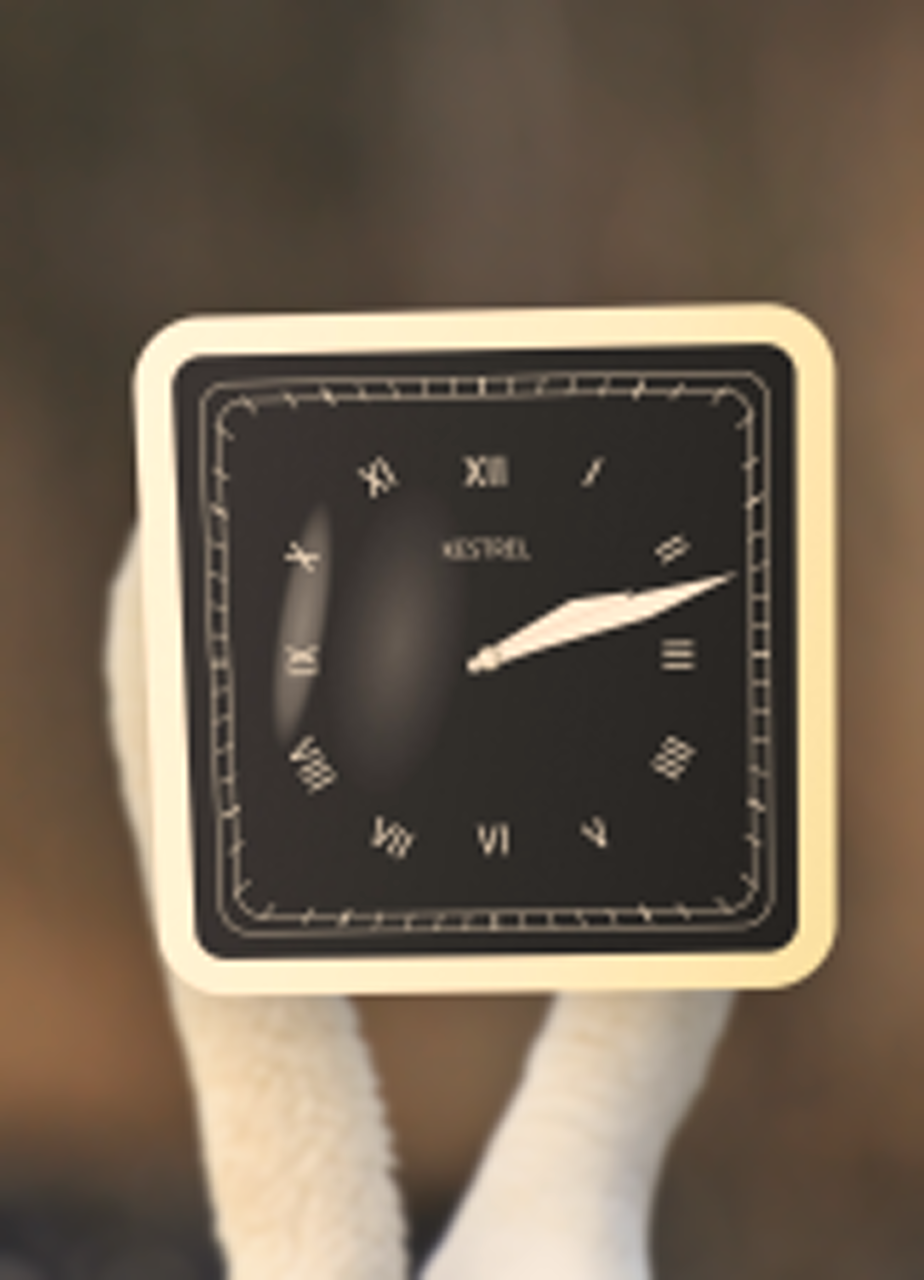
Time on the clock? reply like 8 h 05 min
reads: 2 h 12 min
